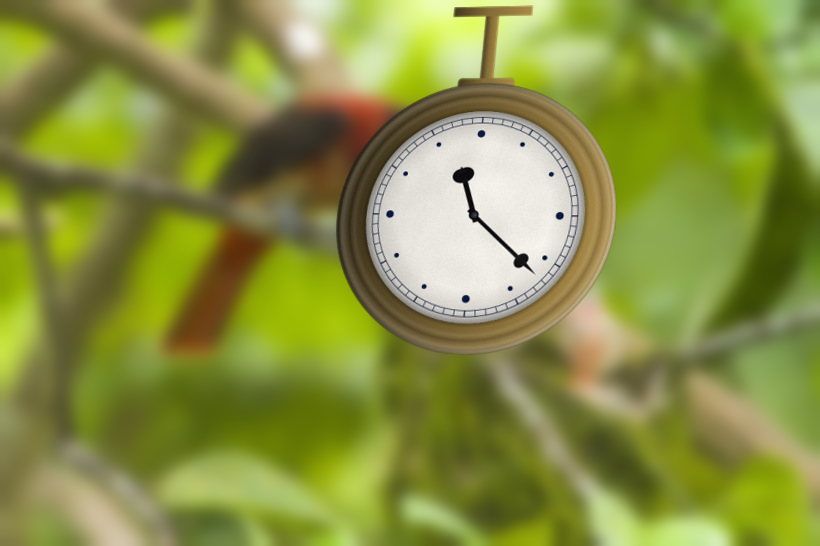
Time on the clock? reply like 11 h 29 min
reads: 11 h 22 min
